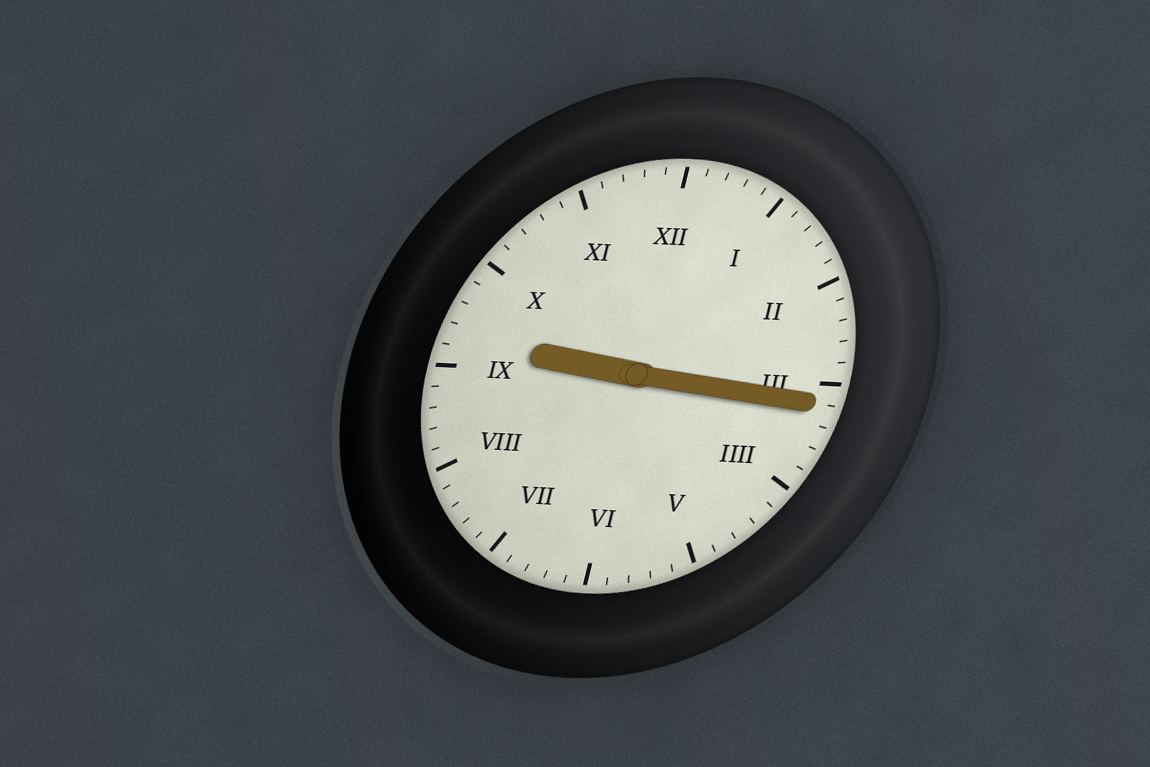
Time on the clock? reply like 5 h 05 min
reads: 9 h 16 min
